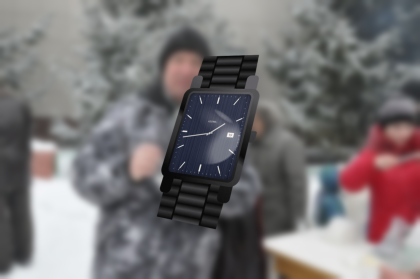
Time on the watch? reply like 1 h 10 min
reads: 1 h 43 min
